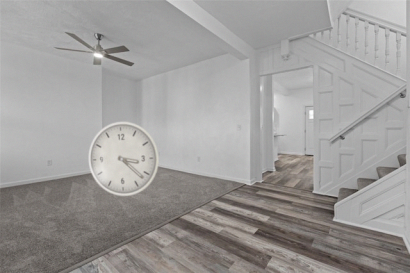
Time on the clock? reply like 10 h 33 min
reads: 3 h 22 min
